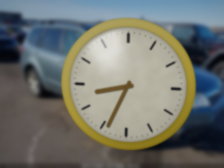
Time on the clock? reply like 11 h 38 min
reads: 8 h 34 min
